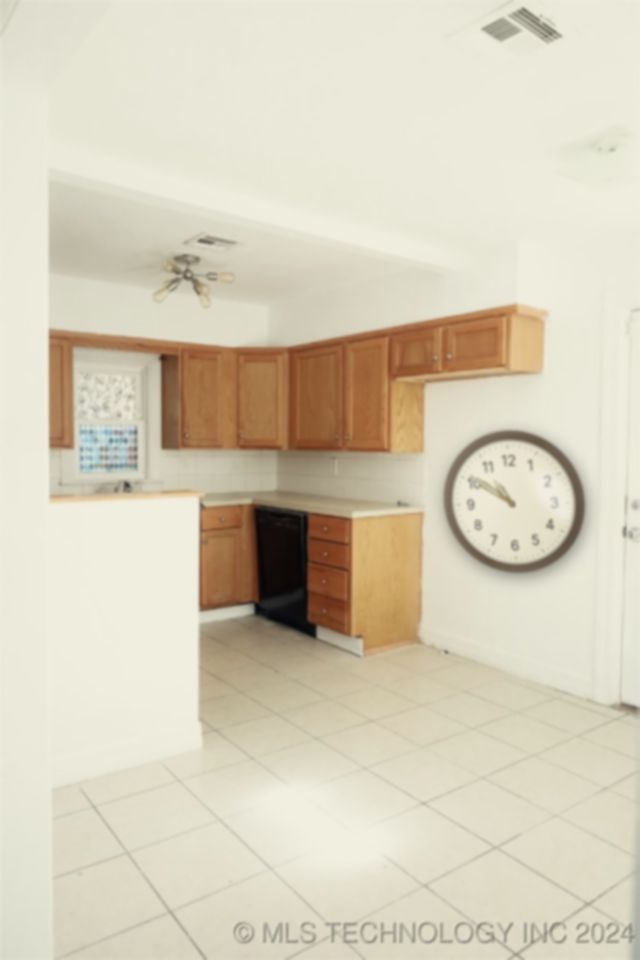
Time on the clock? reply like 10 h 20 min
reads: 10 h 51 min
